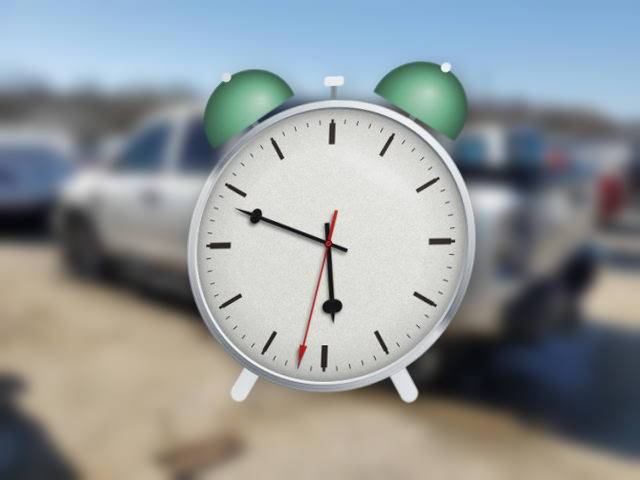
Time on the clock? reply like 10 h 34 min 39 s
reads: 5 h 48 min 32 s
